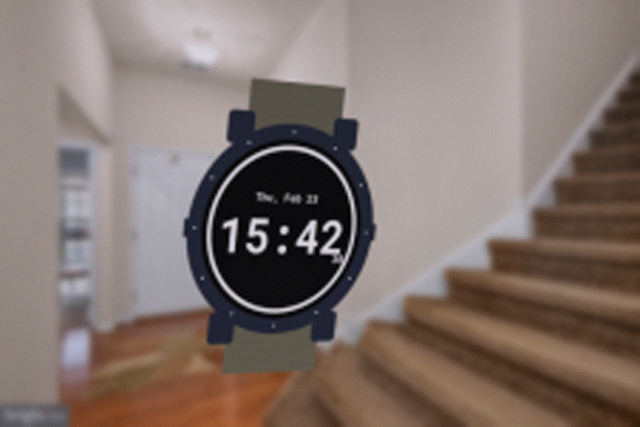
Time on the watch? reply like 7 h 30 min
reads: 15 h 42 min
